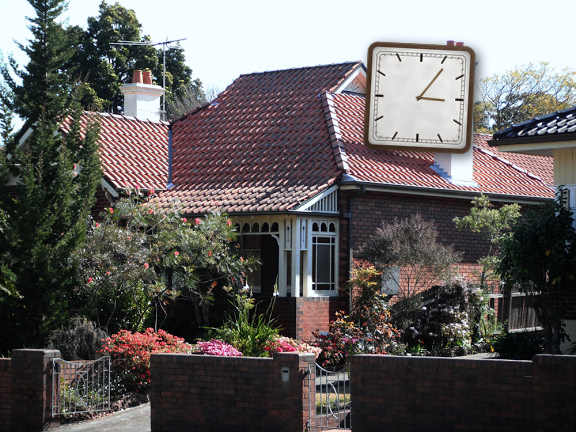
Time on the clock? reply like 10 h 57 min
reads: 3 h 06 min
